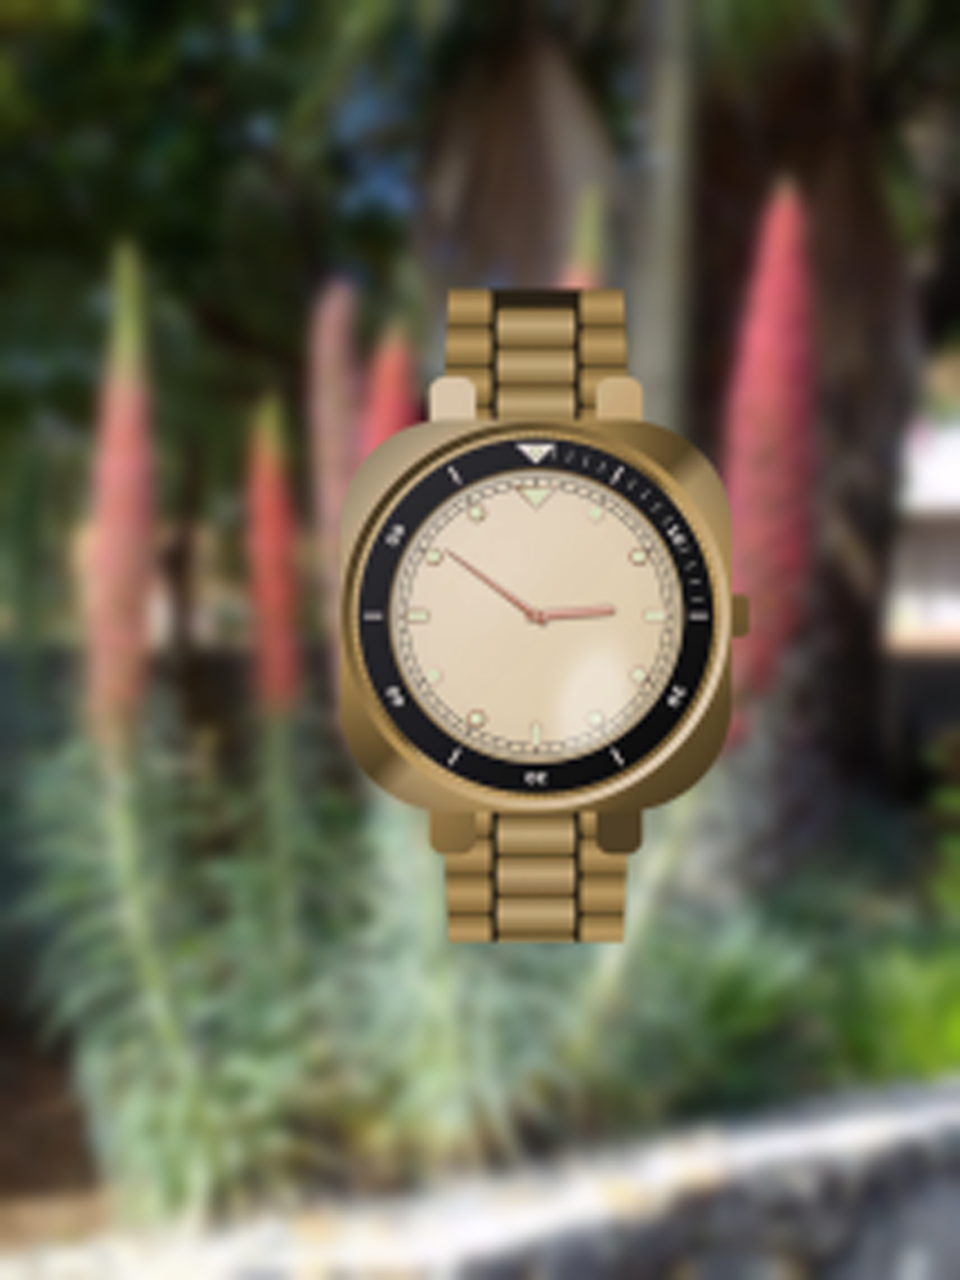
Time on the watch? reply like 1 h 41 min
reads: 2 h 51 min
